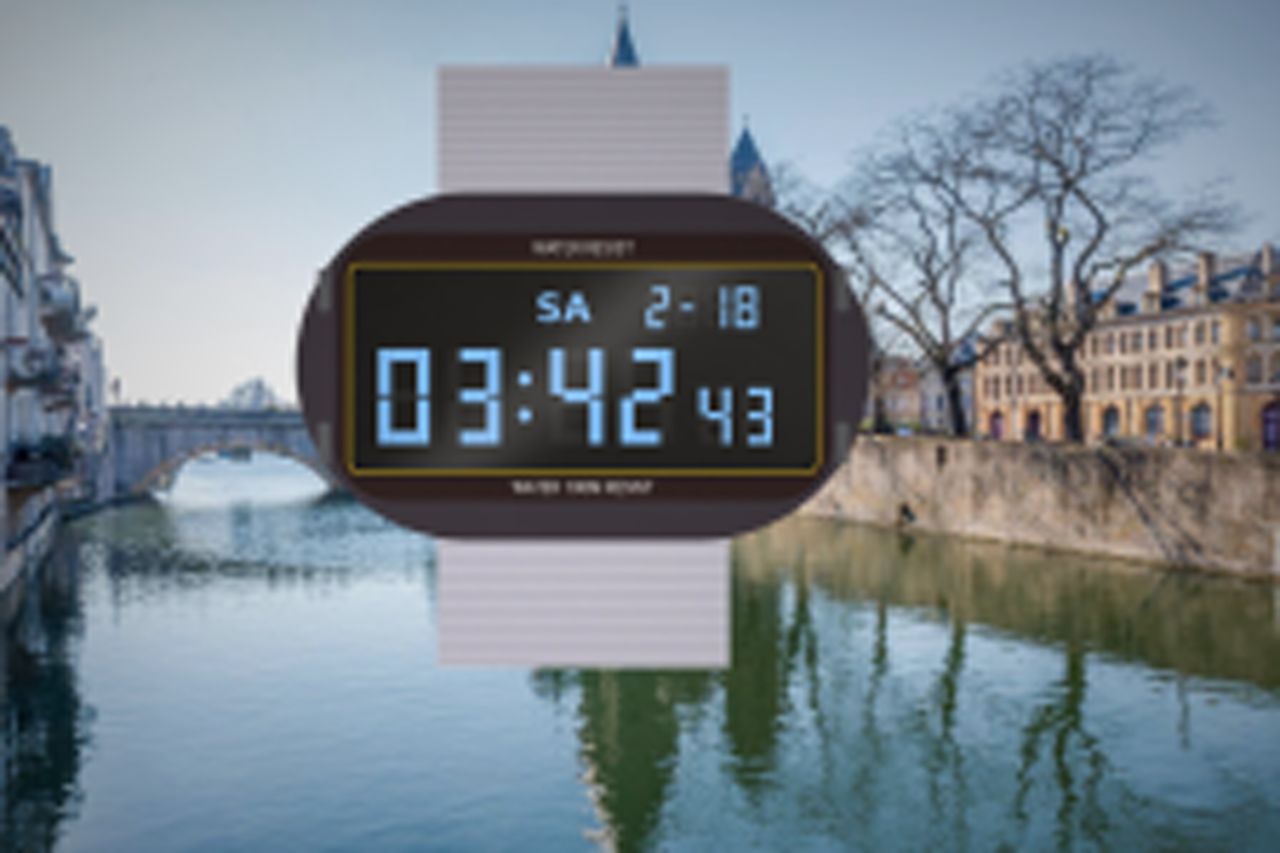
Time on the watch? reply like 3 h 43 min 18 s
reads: 3 h 42 min 43 s
